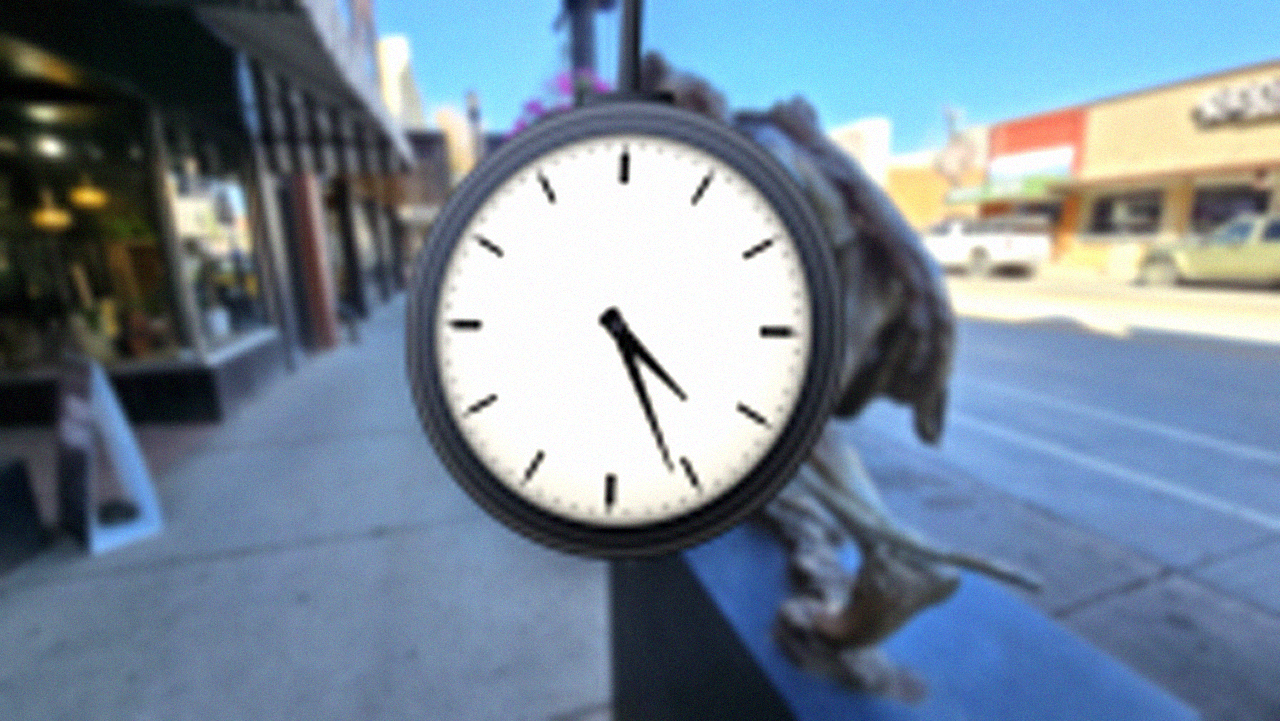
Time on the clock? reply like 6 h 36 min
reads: 4 h 26 min
